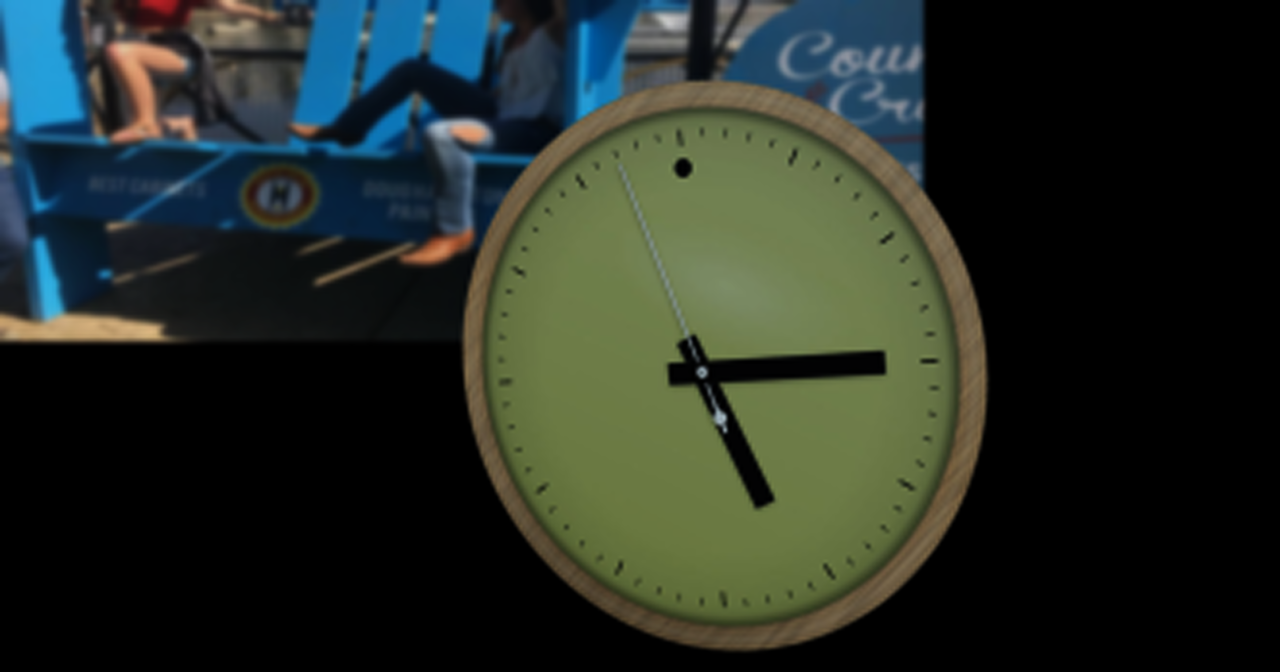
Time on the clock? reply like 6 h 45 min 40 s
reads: 5 h 14 min 57 s
